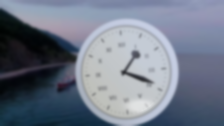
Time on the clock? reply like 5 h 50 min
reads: 1 h 19 min
